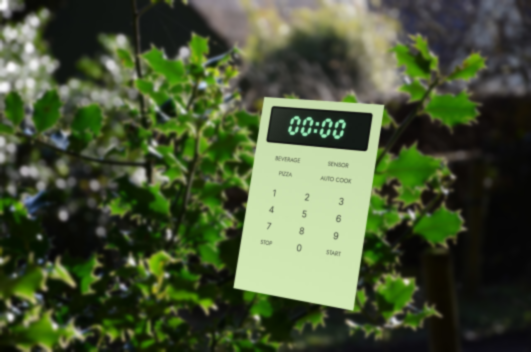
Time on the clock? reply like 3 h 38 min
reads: 0 h 00 min
